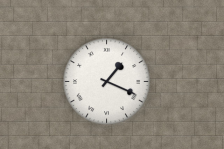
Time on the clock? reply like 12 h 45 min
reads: 1 h 19 min
